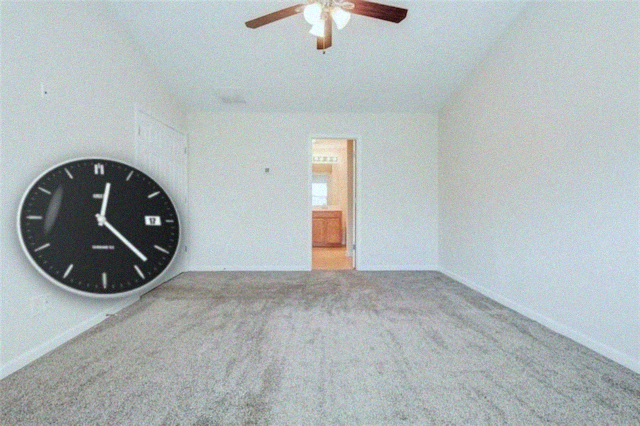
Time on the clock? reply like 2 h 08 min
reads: 12 h 23 min
